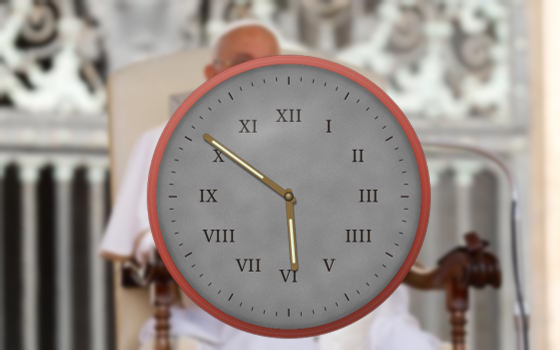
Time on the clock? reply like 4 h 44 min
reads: 5 h 51 min
